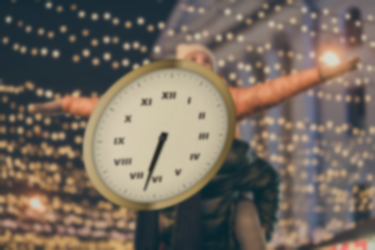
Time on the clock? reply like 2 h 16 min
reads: 6 h 32 min
